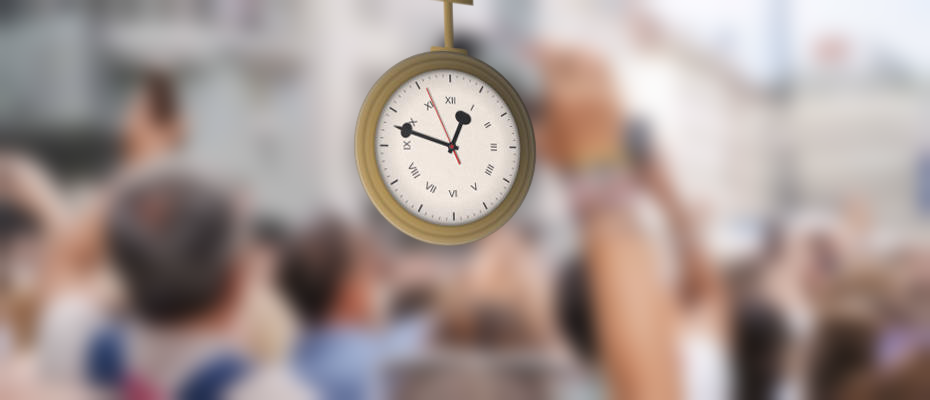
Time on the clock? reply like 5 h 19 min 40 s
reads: 12 h 47 min 56 s
